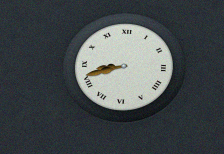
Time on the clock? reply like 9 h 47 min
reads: 8 h 42 min
